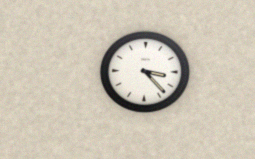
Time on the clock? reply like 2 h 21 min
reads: 3 h 23 min
